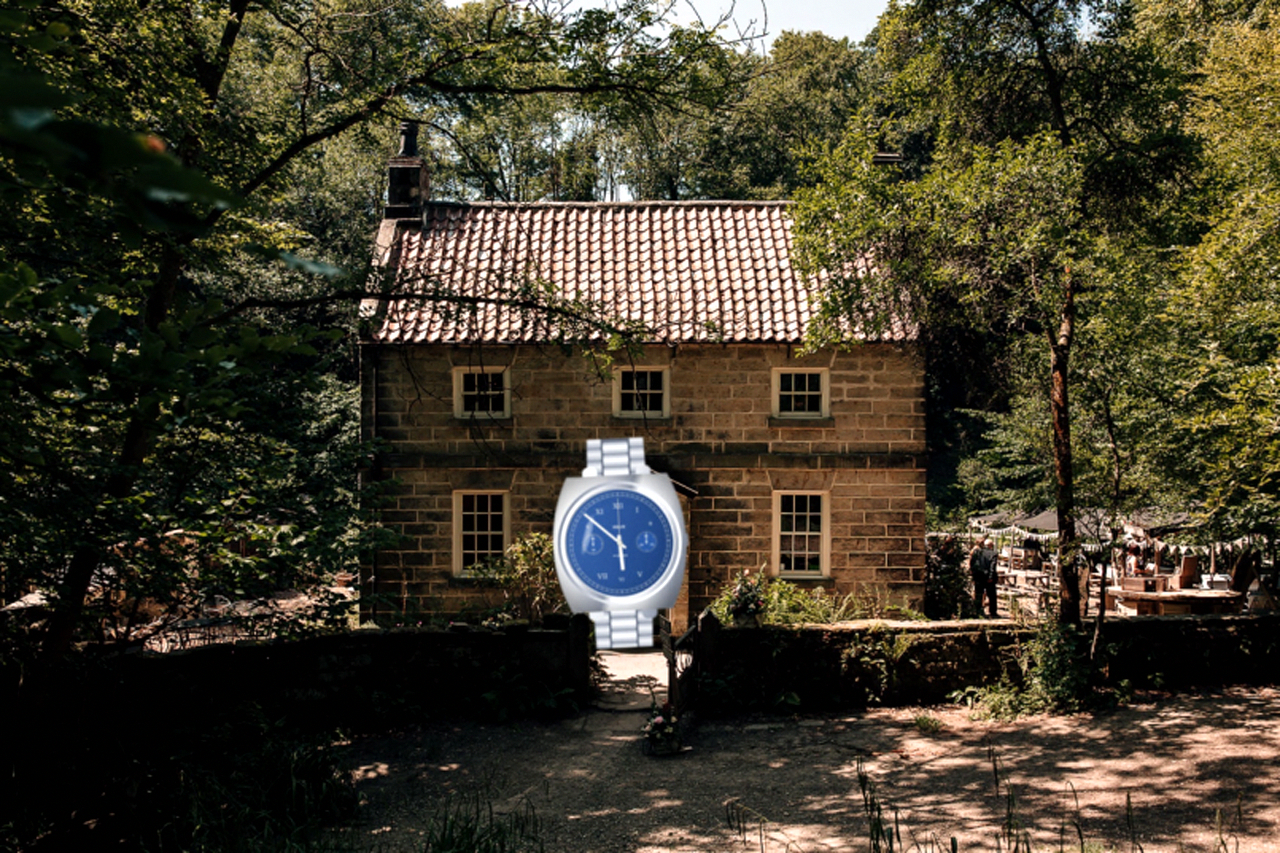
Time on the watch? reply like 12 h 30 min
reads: 5 h 52 min
